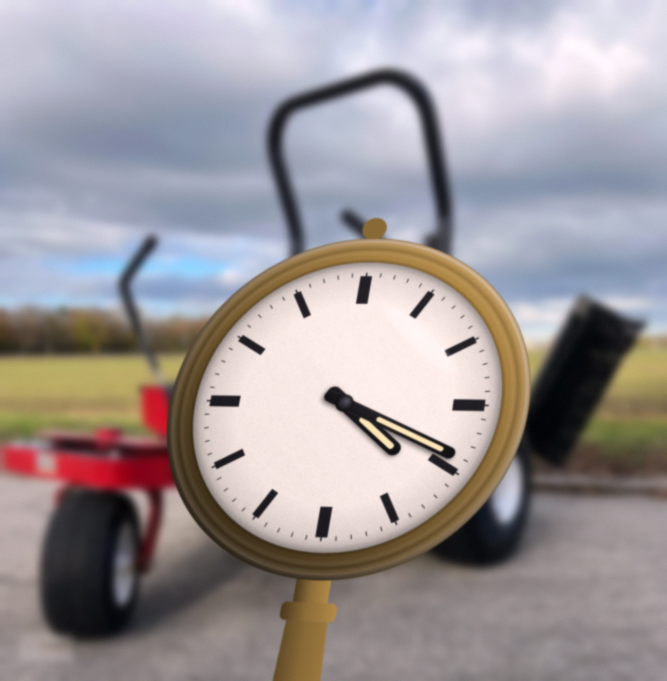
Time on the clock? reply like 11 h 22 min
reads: 4 h 19 min
